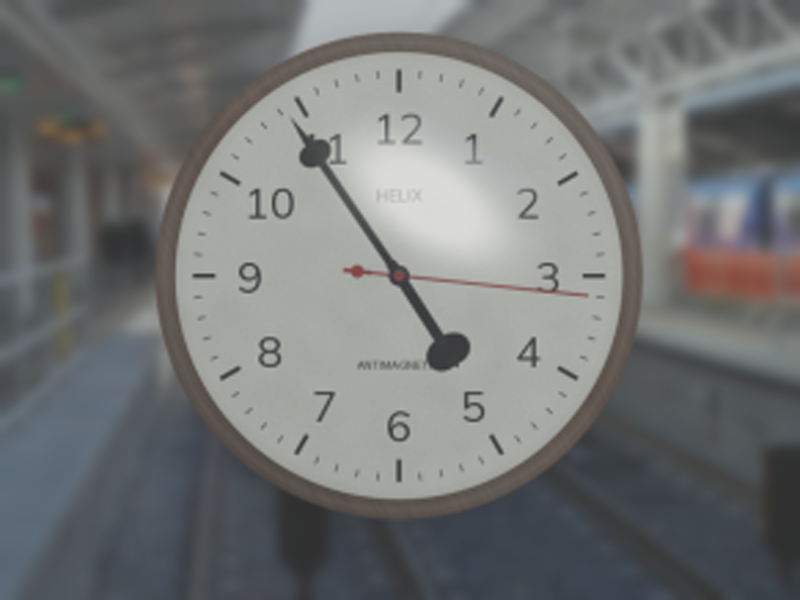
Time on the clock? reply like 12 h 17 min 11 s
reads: 4 h 54 min 16 s
